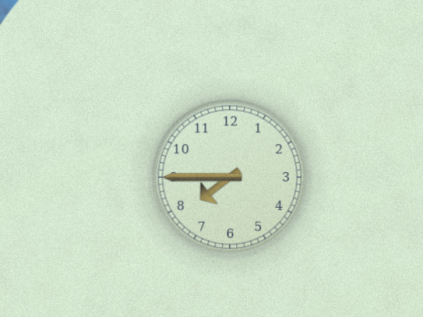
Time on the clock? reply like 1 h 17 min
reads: 7 h 45 min
